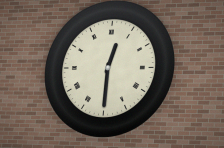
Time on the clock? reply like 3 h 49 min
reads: 12 h 30 min
